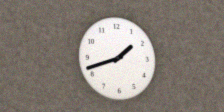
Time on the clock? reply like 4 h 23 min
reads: 1 h 42 min
